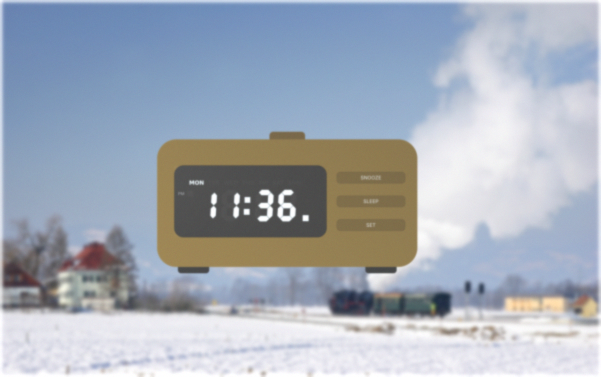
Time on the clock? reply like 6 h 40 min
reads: 11 h 36 min
